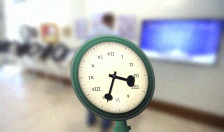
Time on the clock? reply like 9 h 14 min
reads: 3 h 34 min
